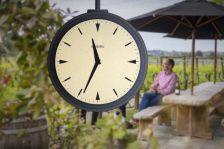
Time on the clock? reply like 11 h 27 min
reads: 11 h 34 min
